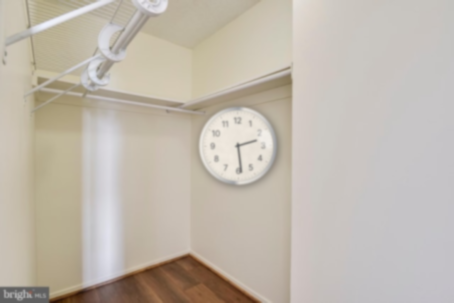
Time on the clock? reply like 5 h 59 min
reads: 2 h 29 min
